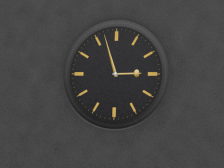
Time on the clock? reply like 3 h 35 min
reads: 2 h 57 min
